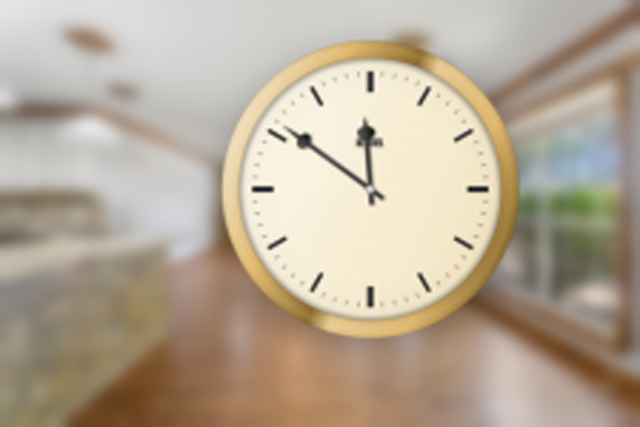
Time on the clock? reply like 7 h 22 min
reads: 11 h 51 min
